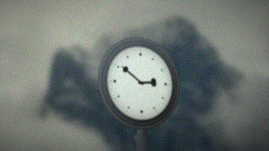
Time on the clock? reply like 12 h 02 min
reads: 2 h 51 min
